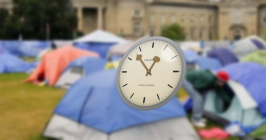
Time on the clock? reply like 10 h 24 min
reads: 12 h 53 min
